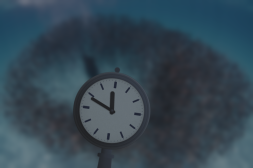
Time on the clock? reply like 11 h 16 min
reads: 11 h 49 min
